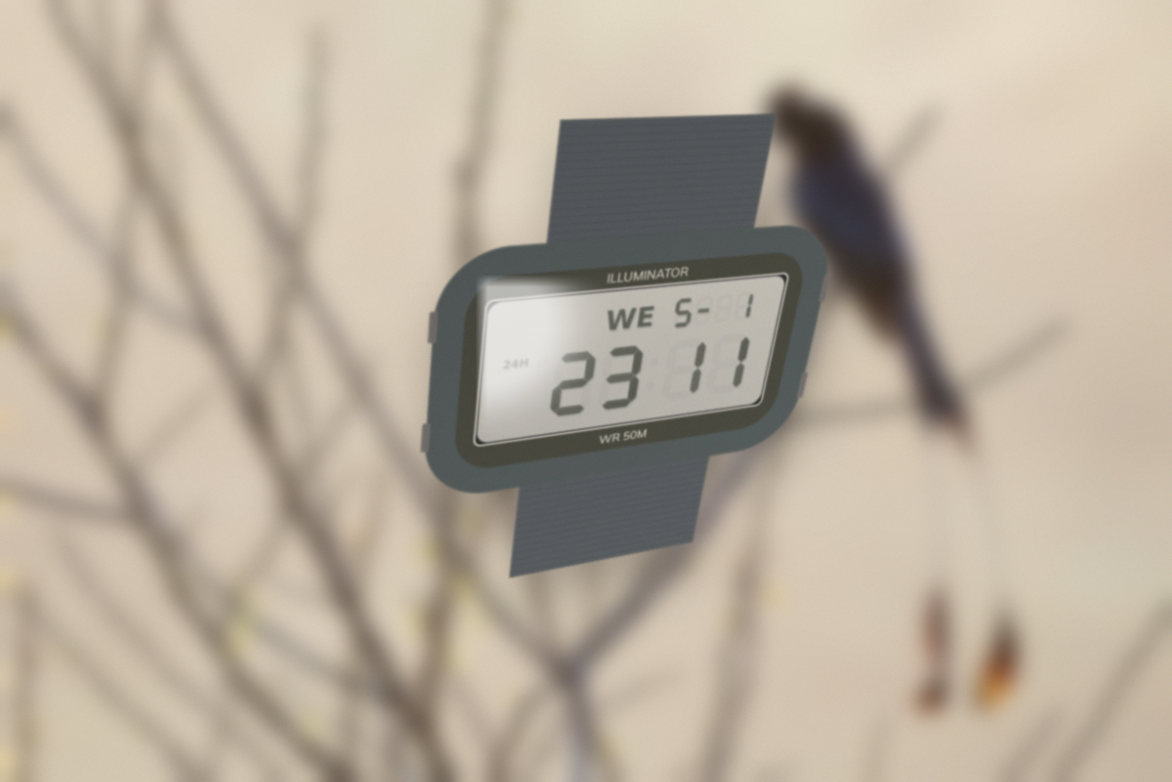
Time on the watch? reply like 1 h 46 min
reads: 23 h 11 min
